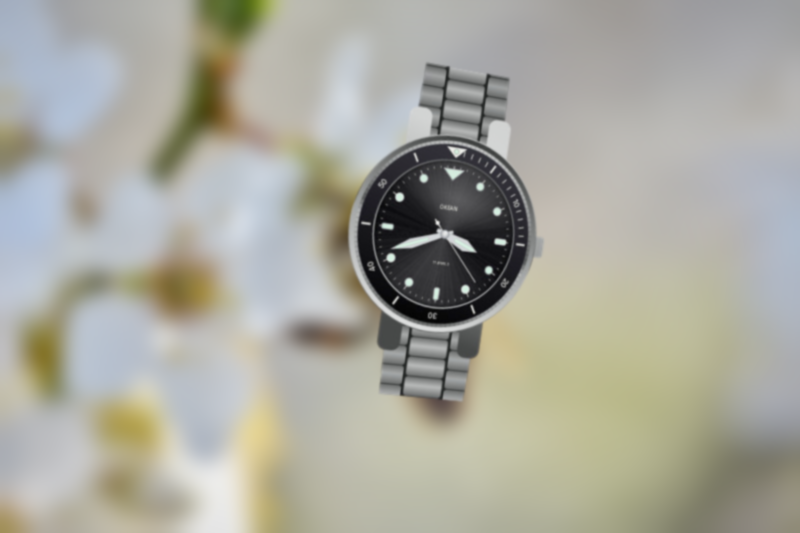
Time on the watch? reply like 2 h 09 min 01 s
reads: 3 h 41 min 23 s
